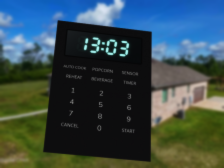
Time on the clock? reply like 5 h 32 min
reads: 13 h 03 min
